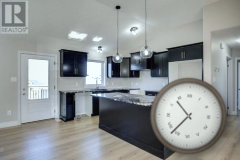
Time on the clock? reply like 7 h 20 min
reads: 10 h 37 min
